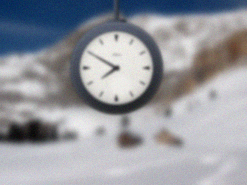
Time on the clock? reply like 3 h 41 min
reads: 7 h 50 min
